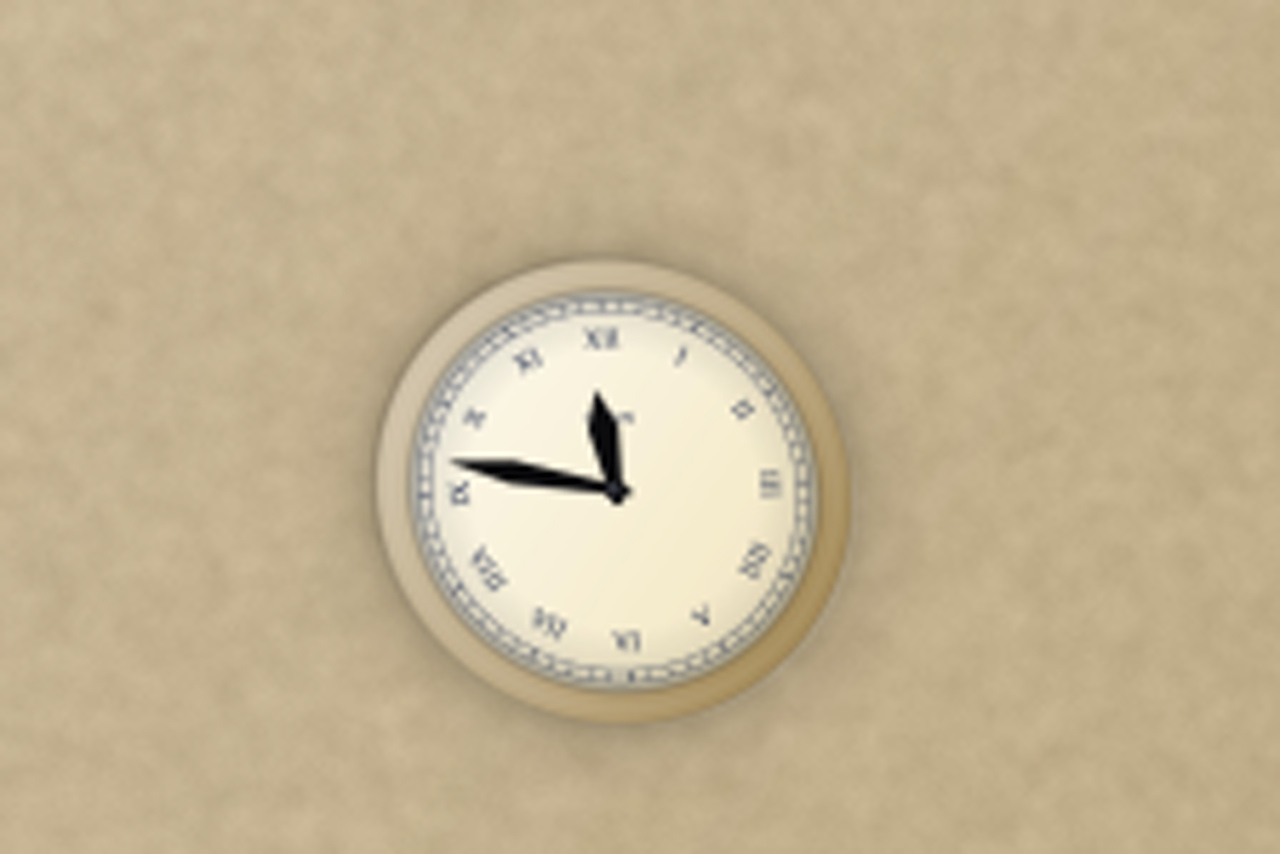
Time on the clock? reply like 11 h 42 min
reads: 11 h 47 min
